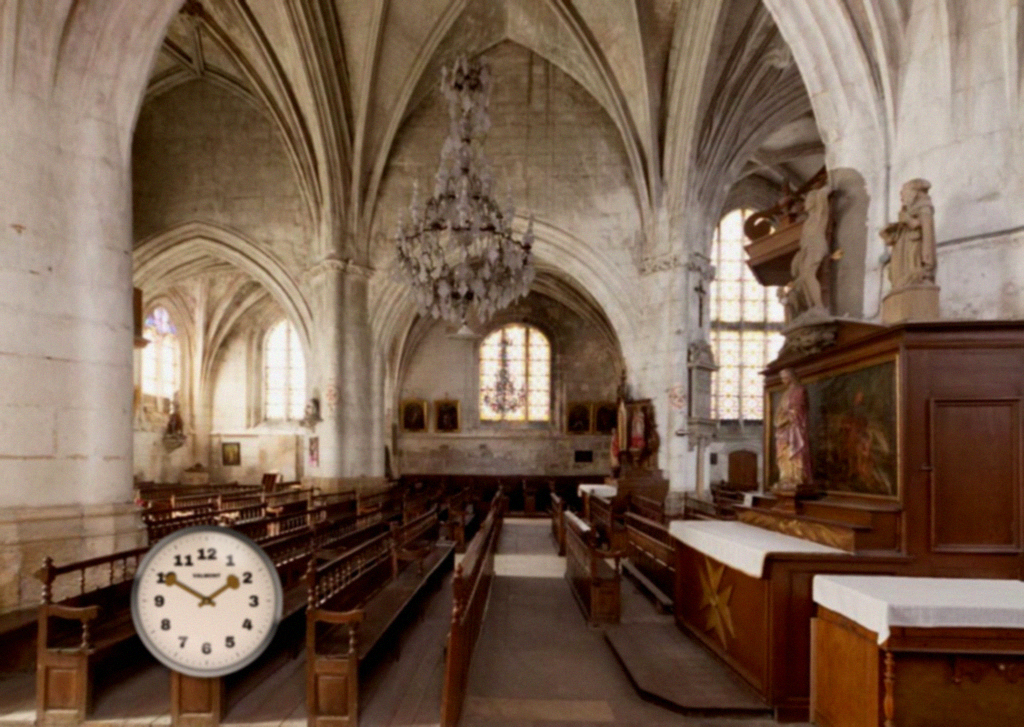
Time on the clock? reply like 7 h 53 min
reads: 1 h 50 min
